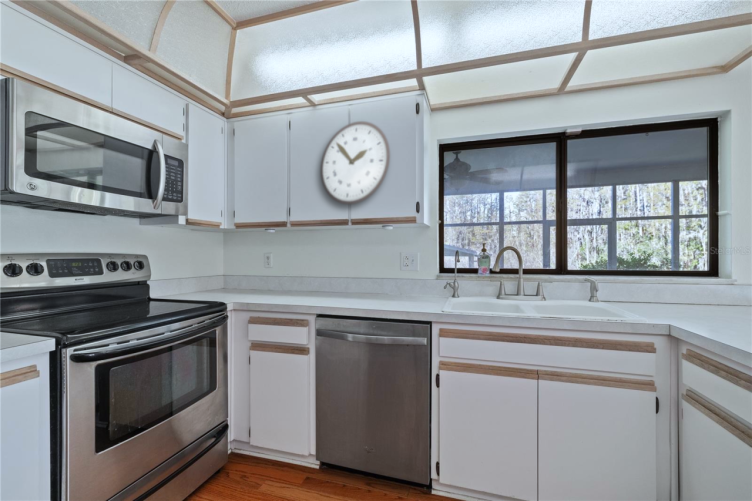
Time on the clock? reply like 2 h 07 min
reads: 1 h 52 min
